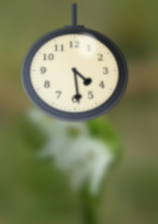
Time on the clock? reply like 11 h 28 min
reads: 4 h 29 min
